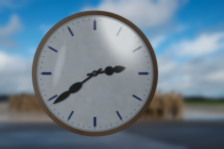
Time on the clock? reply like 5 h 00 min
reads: 2 h 39 min
